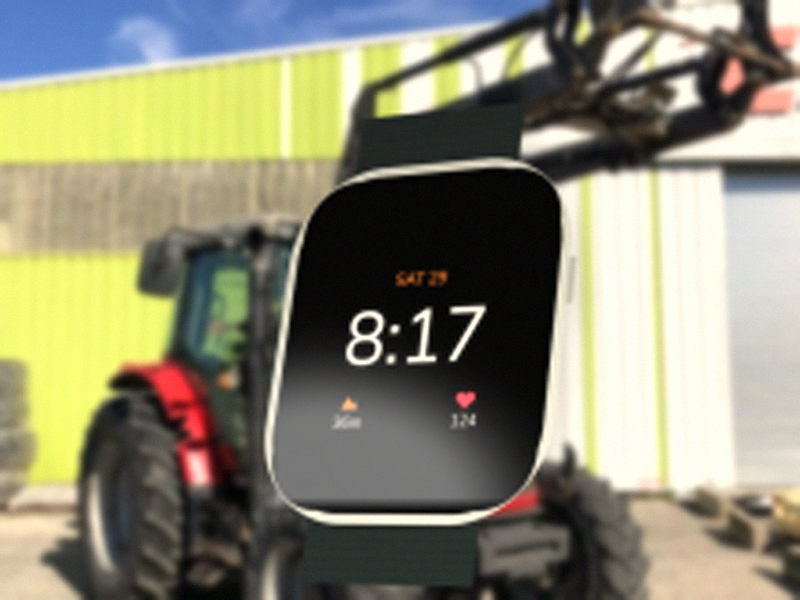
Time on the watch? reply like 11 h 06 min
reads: 8 h 17 min
